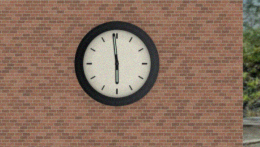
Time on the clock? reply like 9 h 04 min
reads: 5 h 59 min
